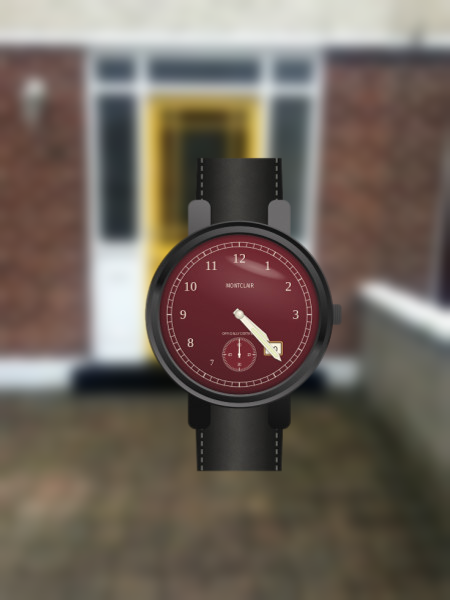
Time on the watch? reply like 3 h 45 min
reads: 4 h 23 min
